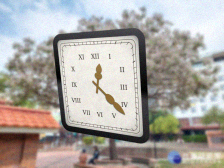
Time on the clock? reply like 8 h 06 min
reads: 12 h 22 min
